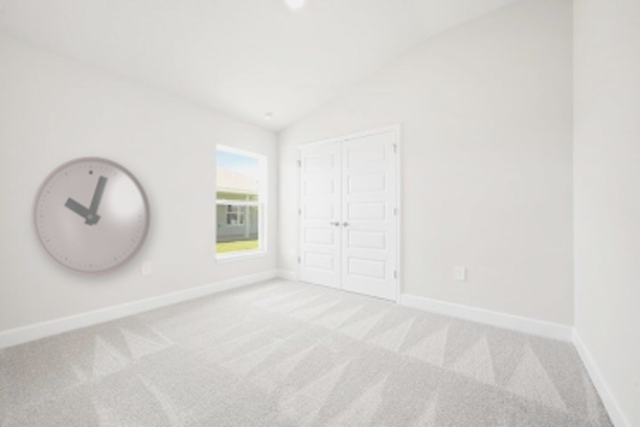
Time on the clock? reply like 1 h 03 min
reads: 10 h 03 min
